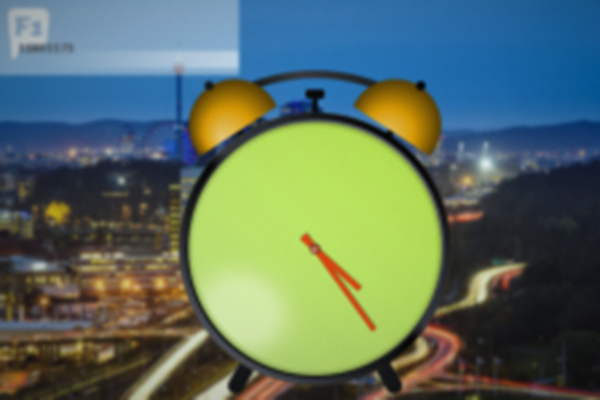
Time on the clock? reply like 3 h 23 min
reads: 4 h 24 min
